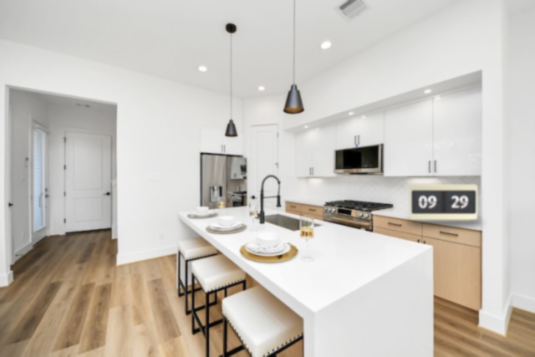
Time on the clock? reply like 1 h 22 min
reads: 9 h 29 min
